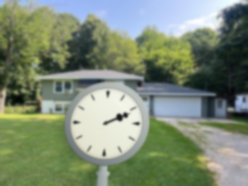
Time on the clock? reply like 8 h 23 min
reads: 2 h 11 min
